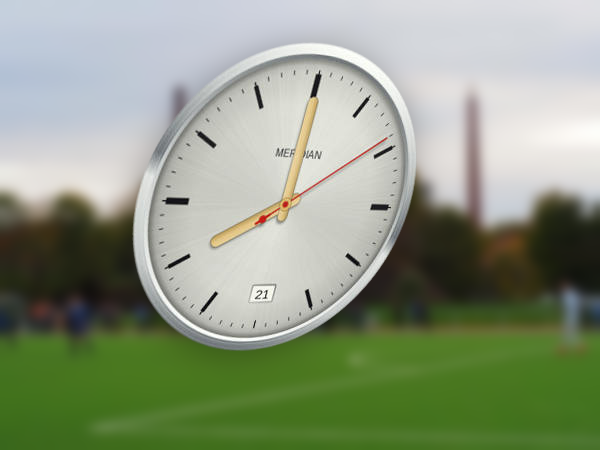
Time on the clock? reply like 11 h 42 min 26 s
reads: 8 h 00 min 09 s
